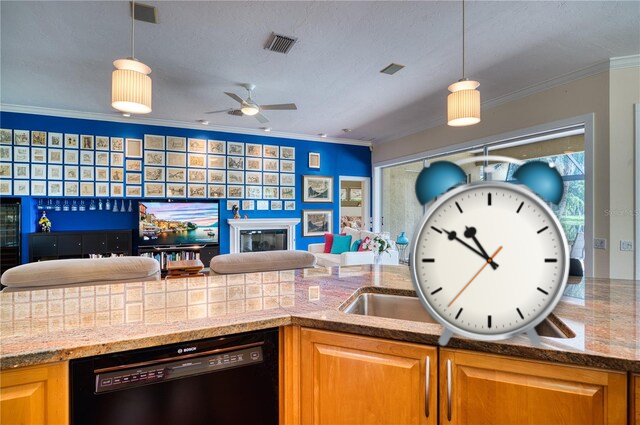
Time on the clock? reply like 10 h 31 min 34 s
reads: 10 h 50 min 37 s
